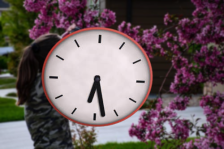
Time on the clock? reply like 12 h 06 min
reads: 6 h 28 min
